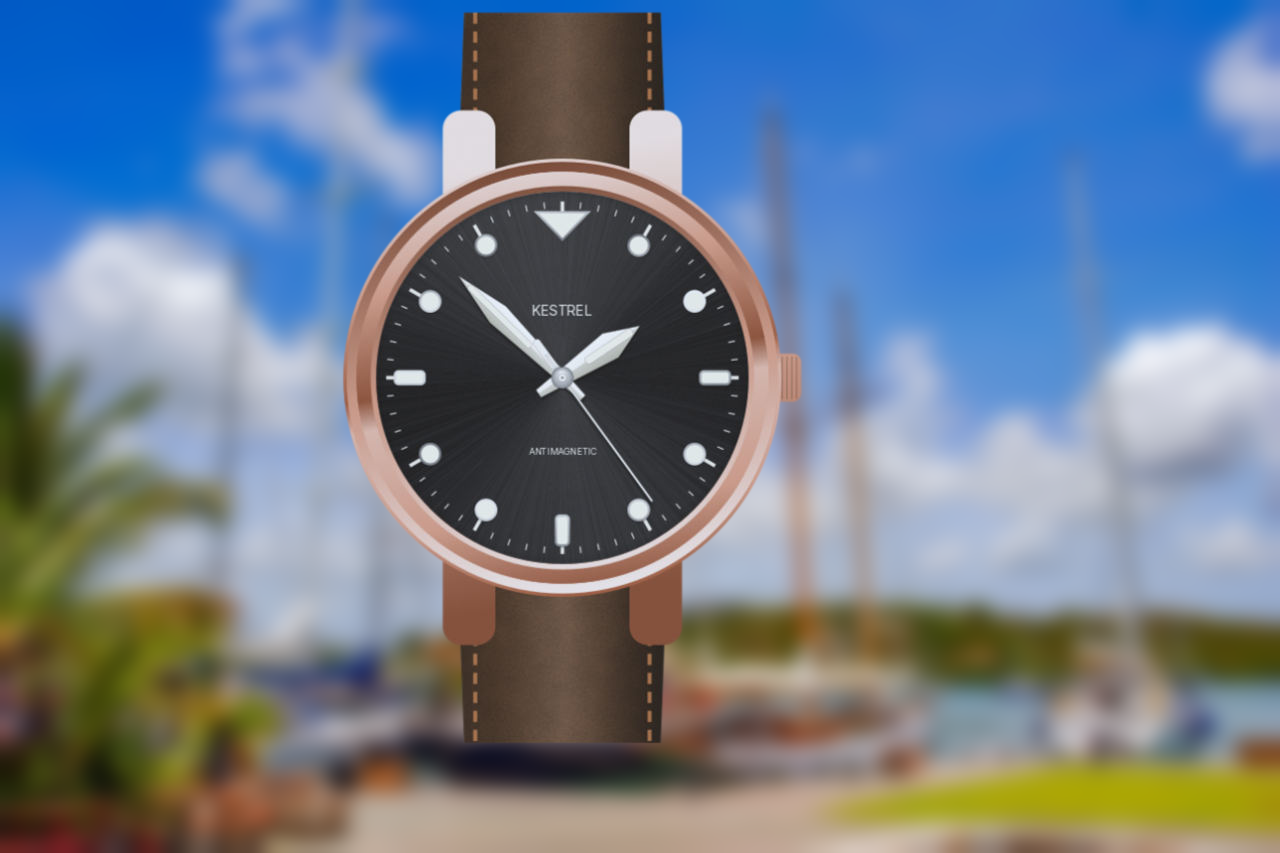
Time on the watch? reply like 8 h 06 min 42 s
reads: 1 h 52 min 24 s
